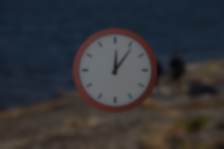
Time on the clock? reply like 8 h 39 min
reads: 12 h 06 min
